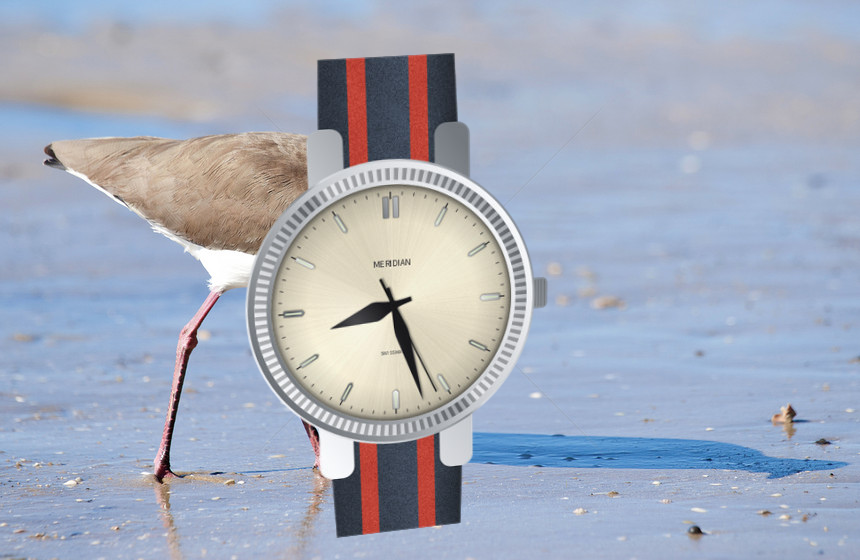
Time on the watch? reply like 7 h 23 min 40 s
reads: 8 h 27 min 26 s
